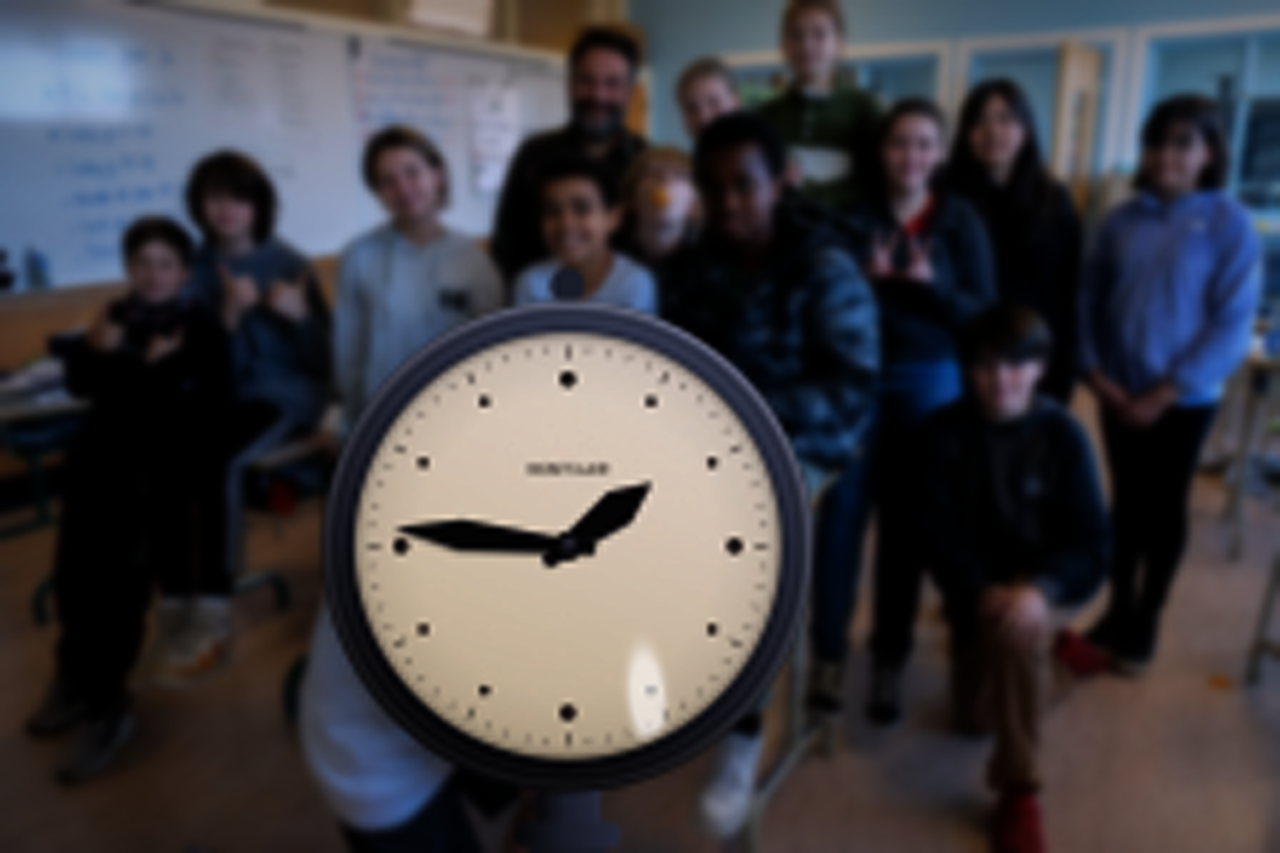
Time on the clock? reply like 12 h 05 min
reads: 1 h 46 min
